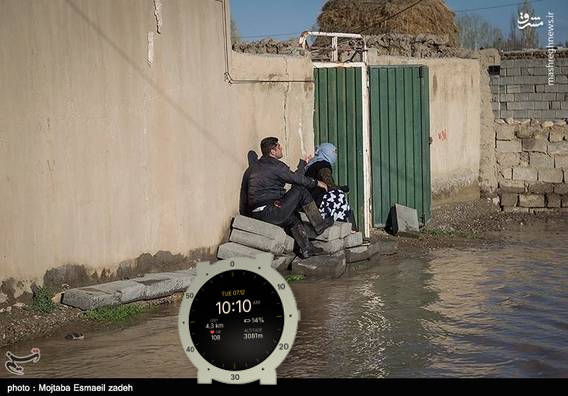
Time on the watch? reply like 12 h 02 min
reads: 10 h 10 min
